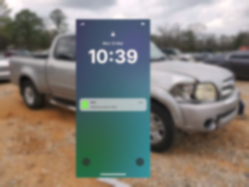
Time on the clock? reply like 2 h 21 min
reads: 10 h 39 min
